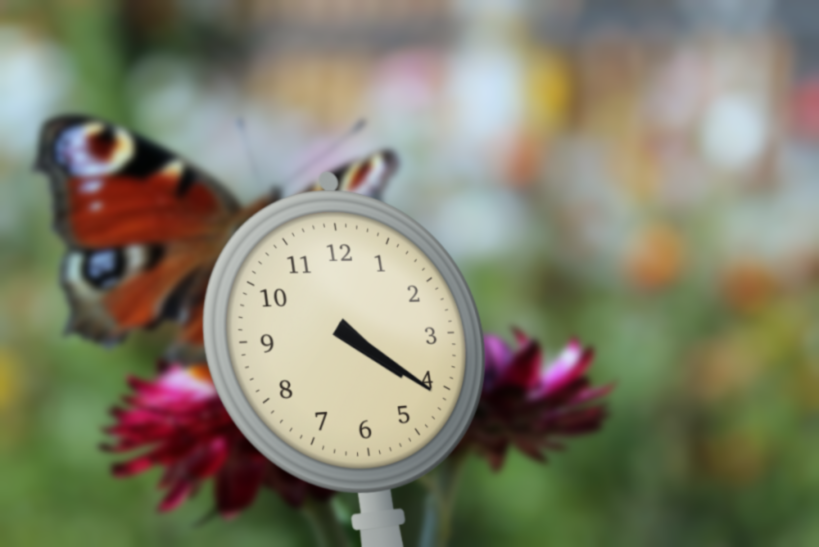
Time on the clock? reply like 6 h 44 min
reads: 4 h 21 min
